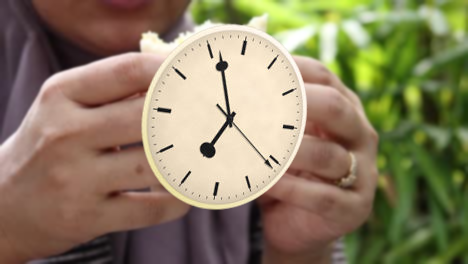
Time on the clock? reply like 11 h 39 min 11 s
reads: 6 h 56 min 21 s
